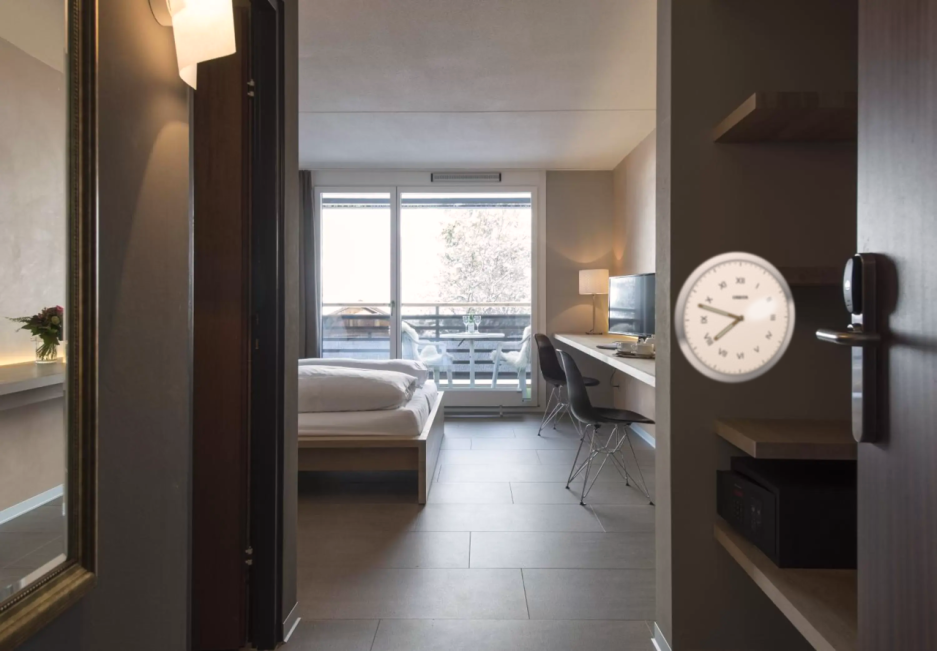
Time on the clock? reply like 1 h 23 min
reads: 7 h 48 min
